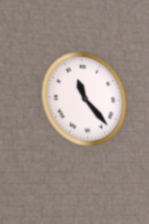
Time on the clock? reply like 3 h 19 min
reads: 11 h 23 min
